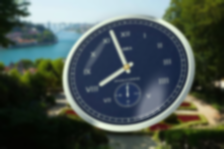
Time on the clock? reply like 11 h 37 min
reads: 7 h 57 min
